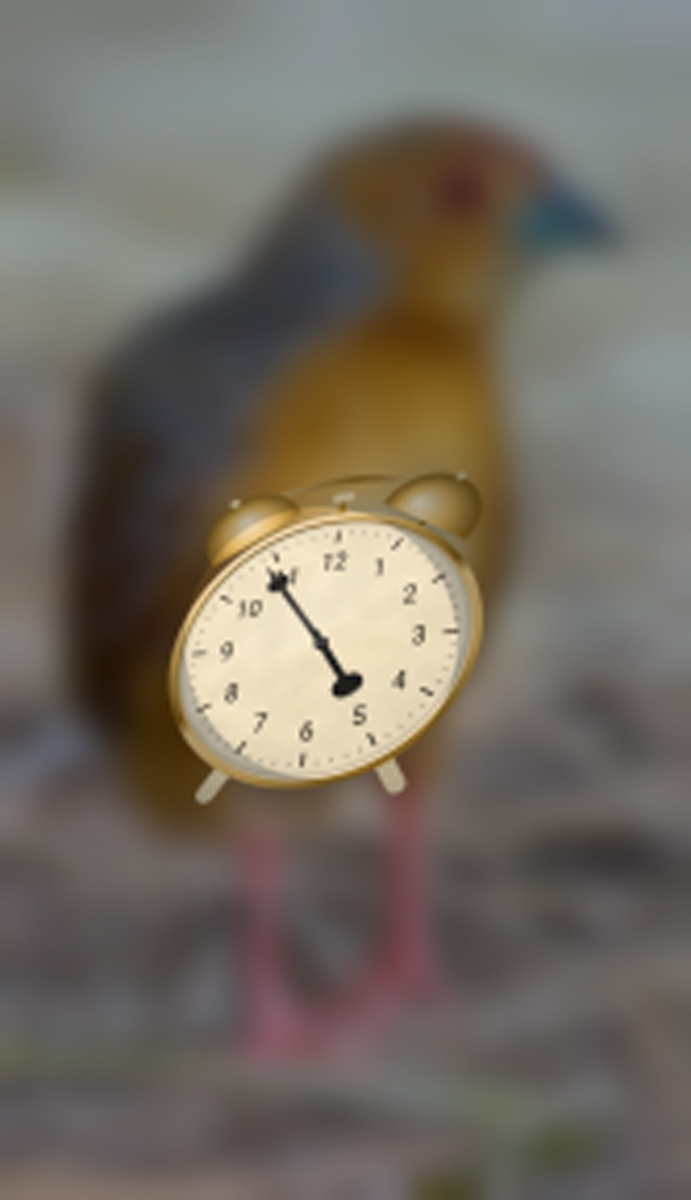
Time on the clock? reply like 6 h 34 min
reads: 4 h 54 min
